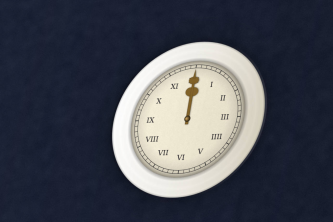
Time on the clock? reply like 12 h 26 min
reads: 12 h 00 min
